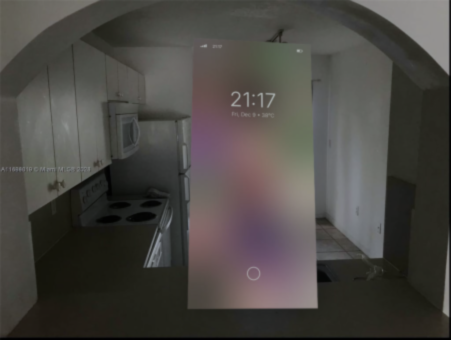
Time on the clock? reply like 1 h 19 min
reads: 21 h 17 min
